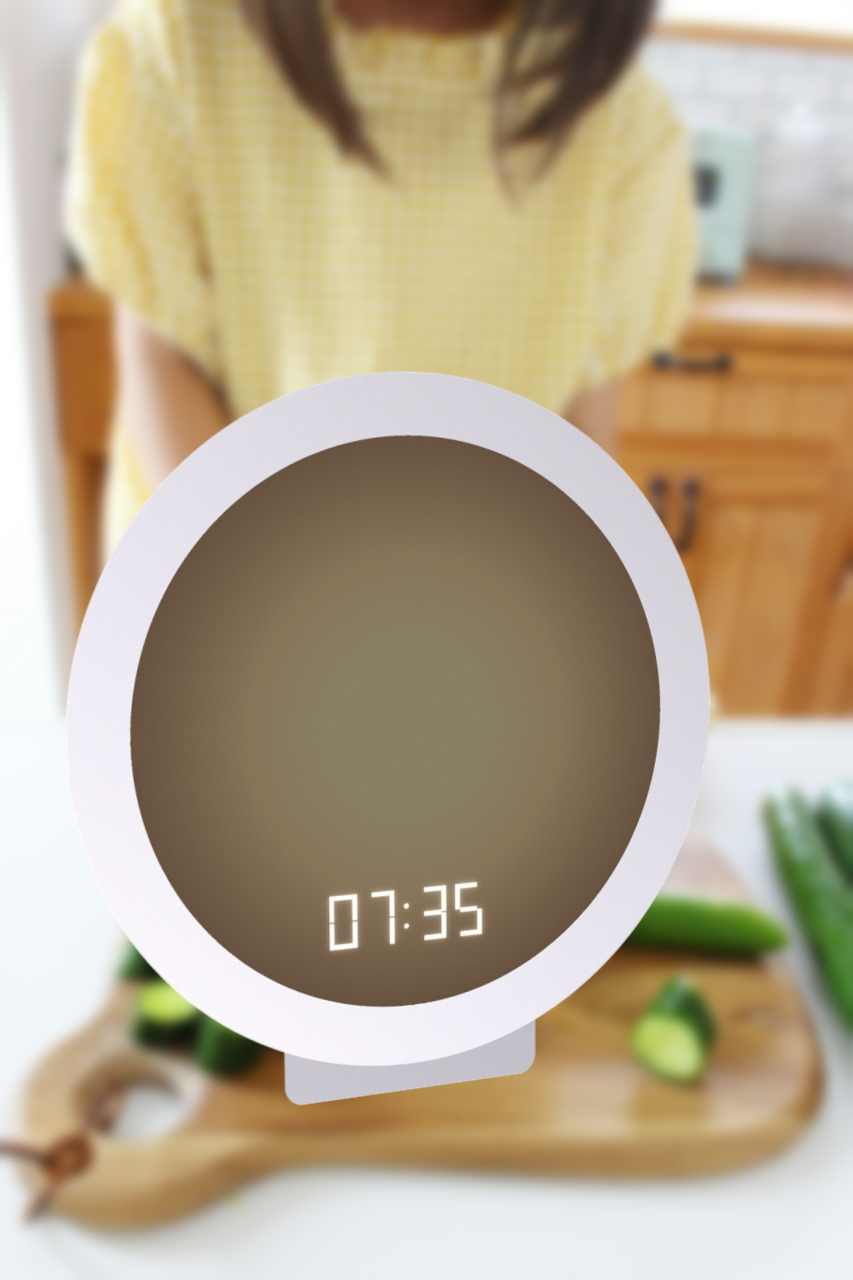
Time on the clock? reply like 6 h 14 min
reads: 7 h 35 min
